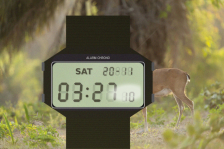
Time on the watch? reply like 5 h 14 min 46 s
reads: 3 h 27 min 10 s
